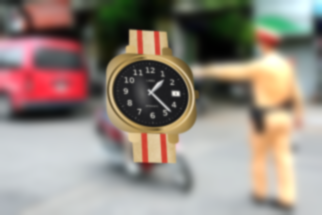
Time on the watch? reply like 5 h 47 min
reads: 1 h 23 min
